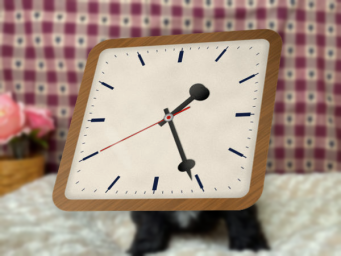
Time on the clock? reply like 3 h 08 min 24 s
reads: 1 h 25 min 40 s
